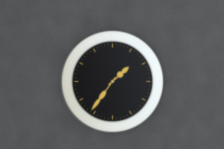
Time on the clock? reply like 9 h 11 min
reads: 1 h 36 min
